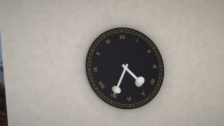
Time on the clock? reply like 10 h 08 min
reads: 4 h 35 min
